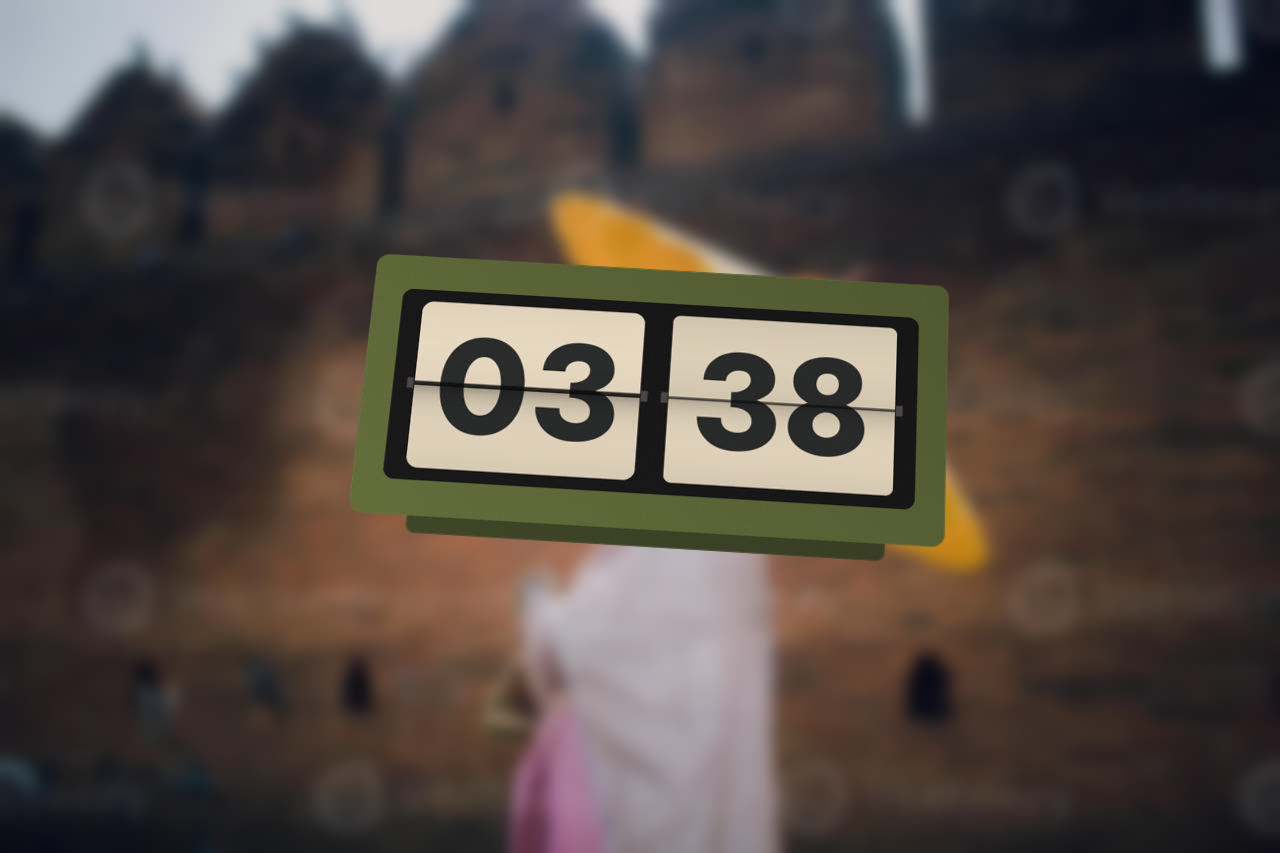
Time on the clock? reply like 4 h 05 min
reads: 3 h 38 min
